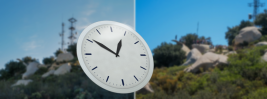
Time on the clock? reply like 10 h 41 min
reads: 12 h 51 min
